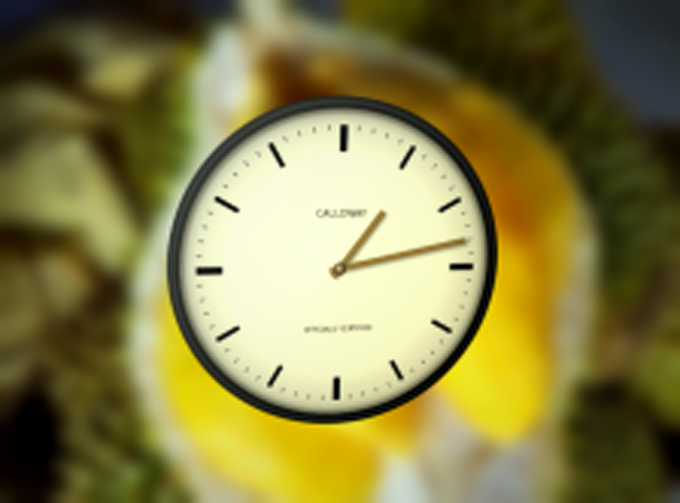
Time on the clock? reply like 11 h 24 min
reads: 1 h 13 min
